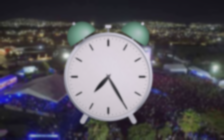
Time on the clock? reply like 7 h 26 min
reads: 7 h 25 min
